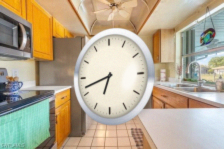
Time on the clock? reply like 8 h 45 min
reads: 6 h 42 min
